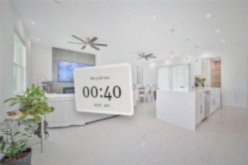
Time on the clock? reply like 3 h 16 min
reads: 0 h 40 min
